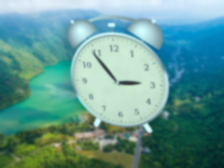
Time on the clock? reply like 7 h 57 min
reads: 2 h 54 min
